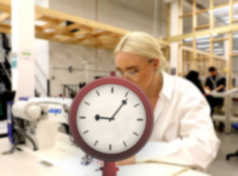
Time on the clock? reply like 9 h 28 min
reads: 9 h 06 min
